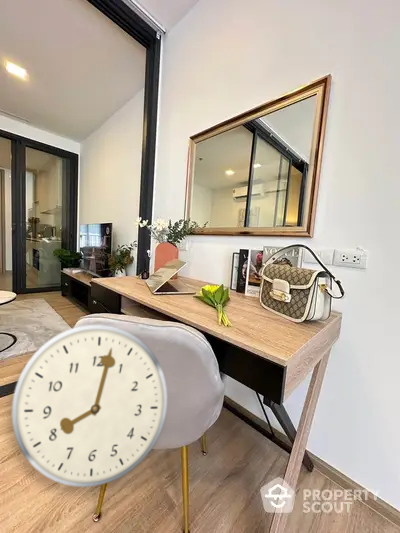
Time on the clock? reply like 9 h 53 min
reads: 8 h 02 min
